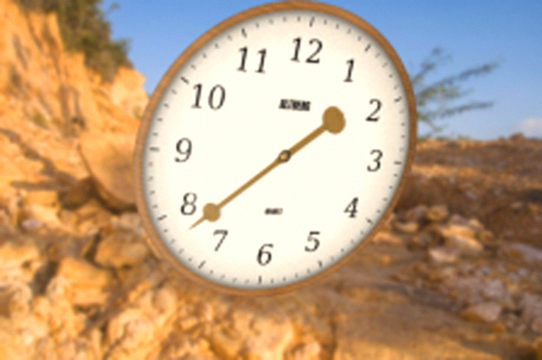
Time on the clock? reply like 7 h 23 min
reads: 1 h 38 min
